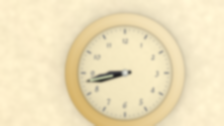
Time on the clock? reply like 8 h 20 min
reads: 8 h 43 min
